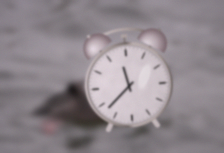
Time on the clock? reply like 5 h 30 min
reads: 11 h 38 min
